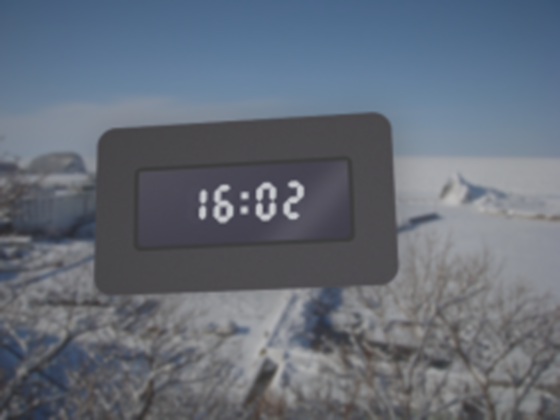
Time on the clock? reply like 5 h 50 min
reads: 16 h 02 min
